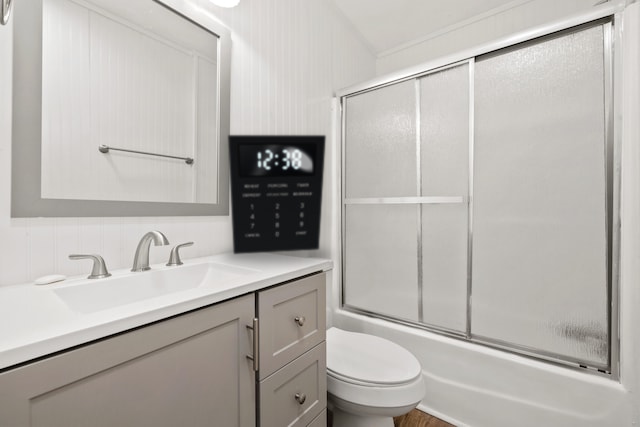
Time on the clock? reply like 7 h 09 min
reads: 12 h 38 min
